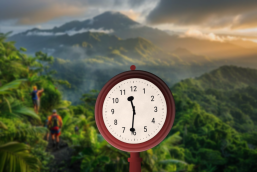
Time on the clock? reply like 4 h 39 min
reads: 11 h 31 min
